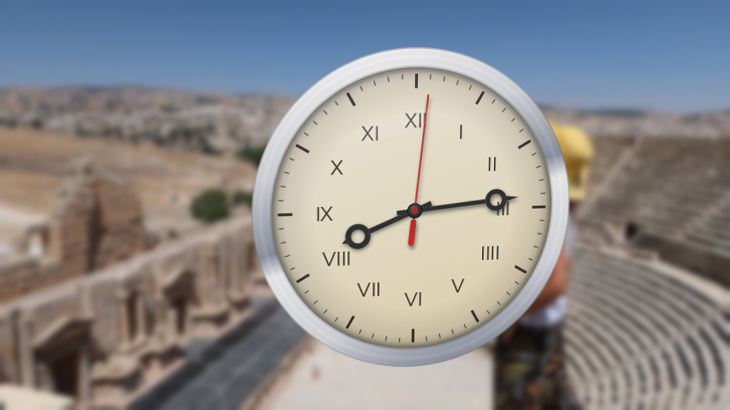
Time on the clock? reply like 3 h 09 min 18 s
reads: 8 h 14 min 01 s
